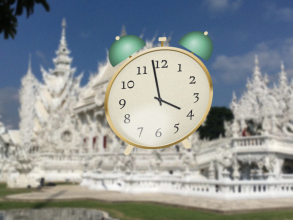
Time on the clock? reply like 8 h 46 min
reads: 3 h 58 min
